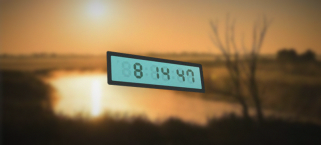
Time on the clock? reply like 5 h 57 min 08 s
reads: 8 h 14 min 47 s
